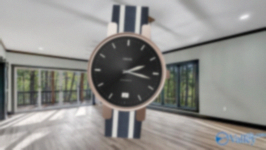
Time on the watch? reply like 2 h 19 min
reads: 2 h 17 min
